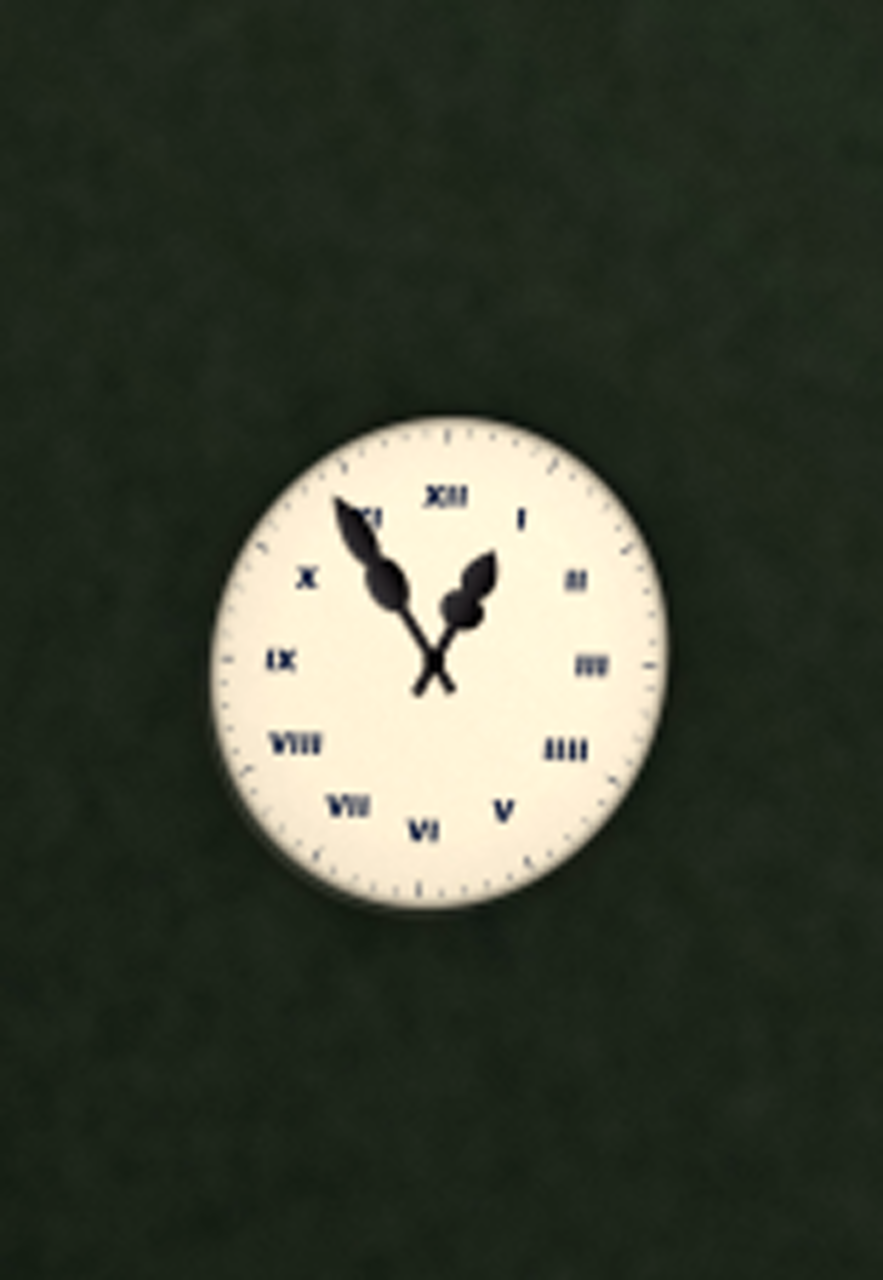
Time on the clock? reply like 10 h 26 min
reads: 12 h 54 min
